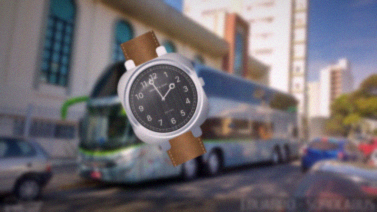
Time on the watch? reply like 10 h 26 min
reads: 1 h 58 min
